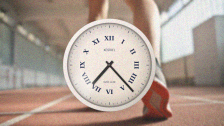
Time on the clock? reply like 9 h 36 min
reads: 7 h 23 min
